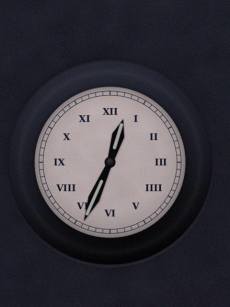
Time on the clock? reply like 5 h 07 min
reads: 12 h 34 min
